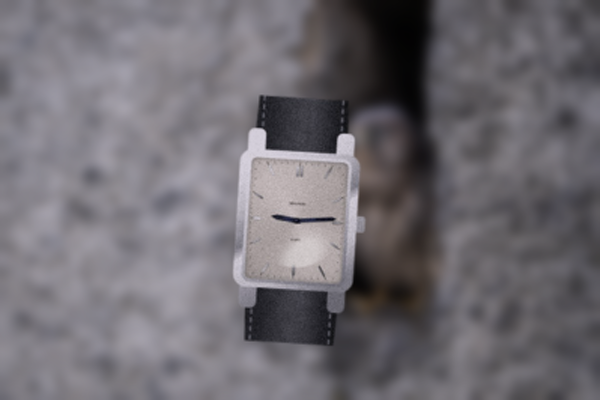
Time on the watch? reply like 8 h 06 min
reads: 9 h 14 min
